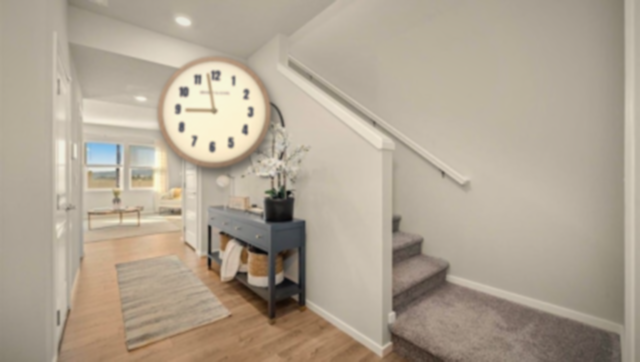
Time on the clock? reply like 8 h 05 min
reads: 8 h 58 min
